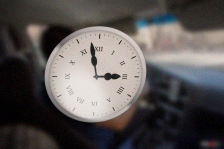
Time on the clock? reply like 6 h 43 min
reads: 2 h 58 min
